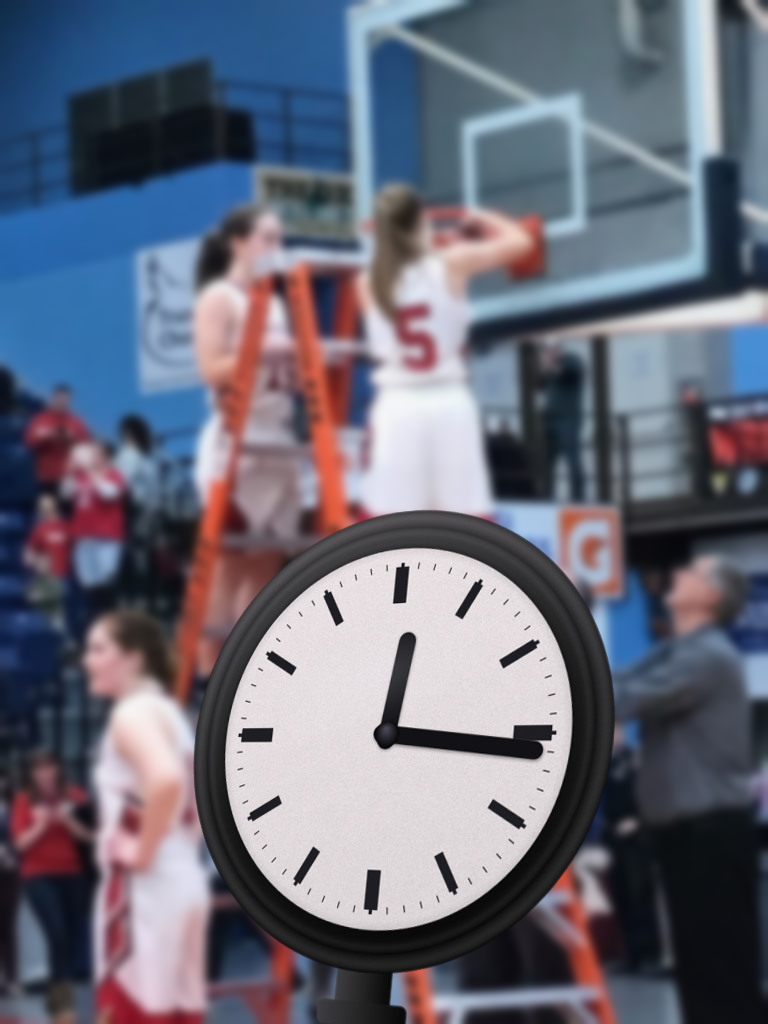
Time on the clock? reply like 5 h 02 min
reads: 12 h 16 min
